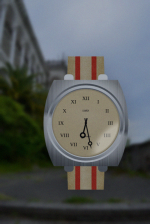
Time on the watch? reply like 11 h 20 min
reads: 6 h 28 min
